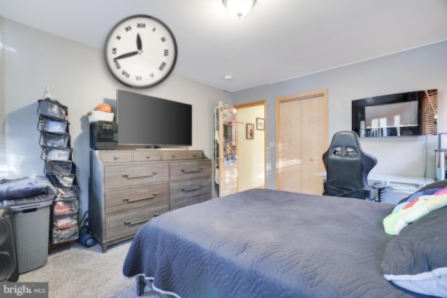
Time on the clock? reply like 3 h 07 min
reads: 11 h 42 min
